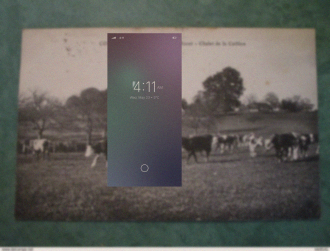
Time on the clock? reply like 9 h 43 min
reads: 4 h 11 min
